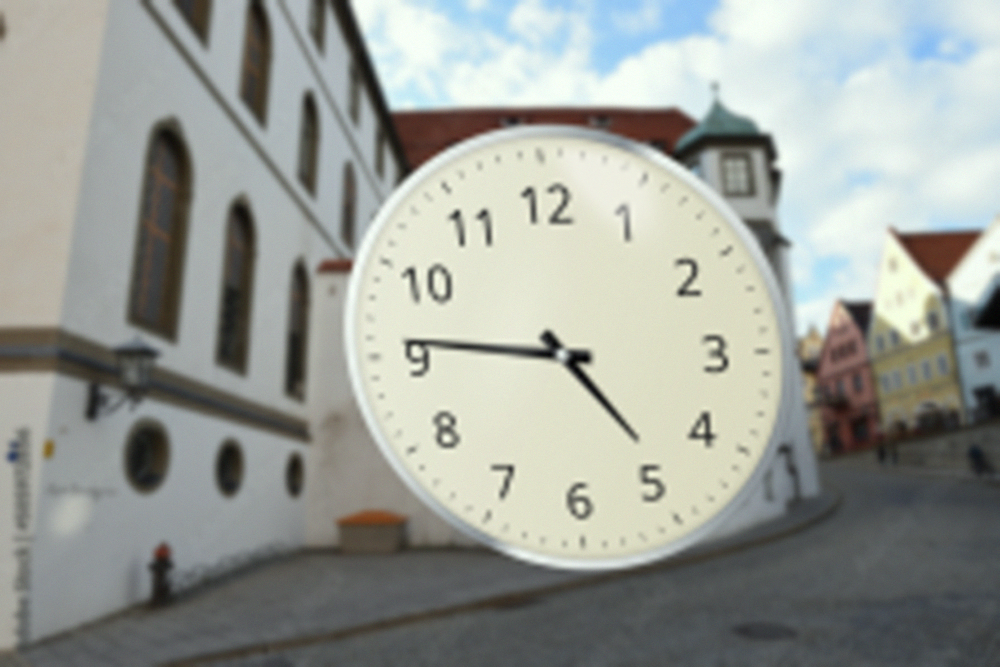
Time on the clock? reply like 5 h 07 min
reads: 4 h 46 min
